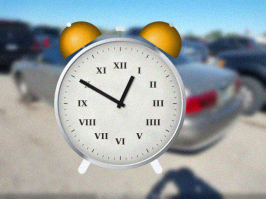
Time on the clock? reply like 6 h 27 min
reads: 12 h 50 min
